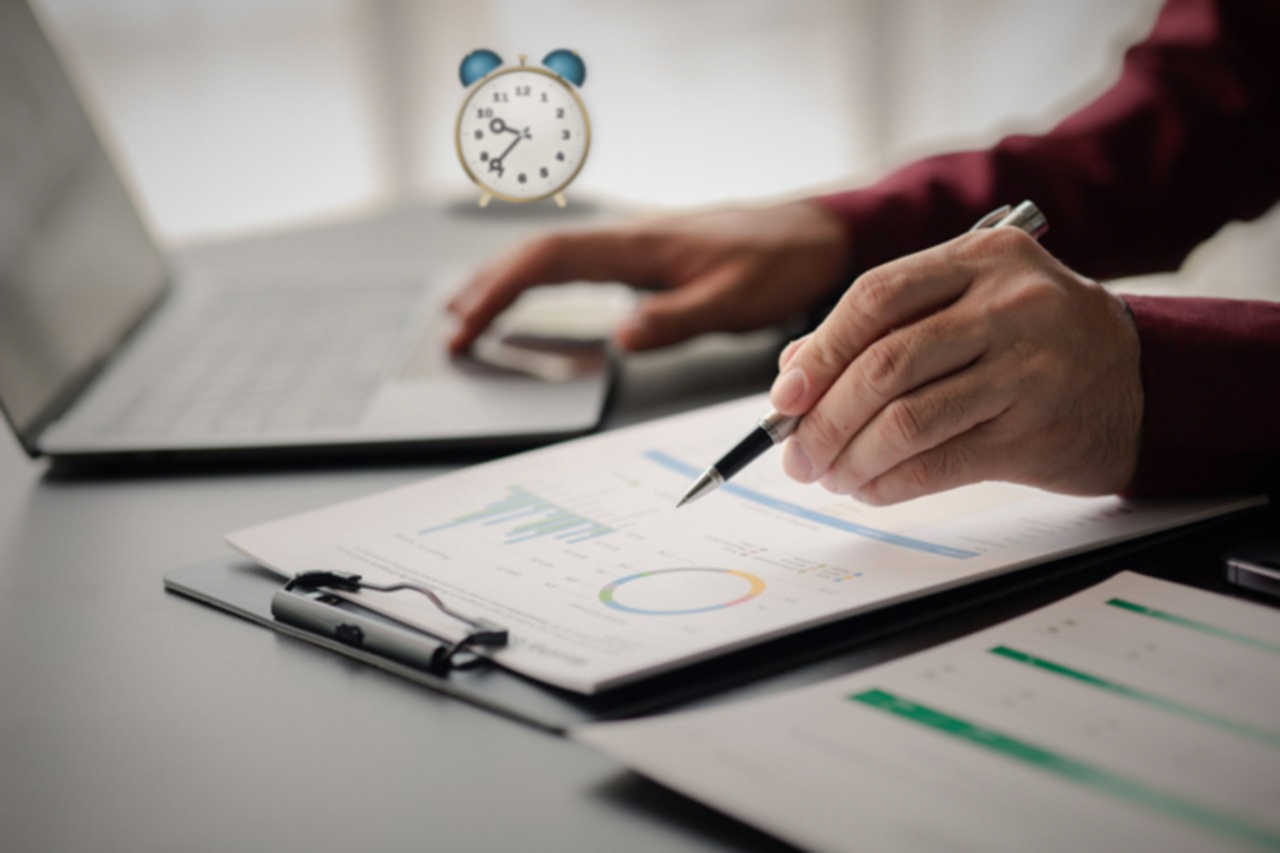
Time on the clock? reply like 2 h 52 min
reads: 9 h 37 min
